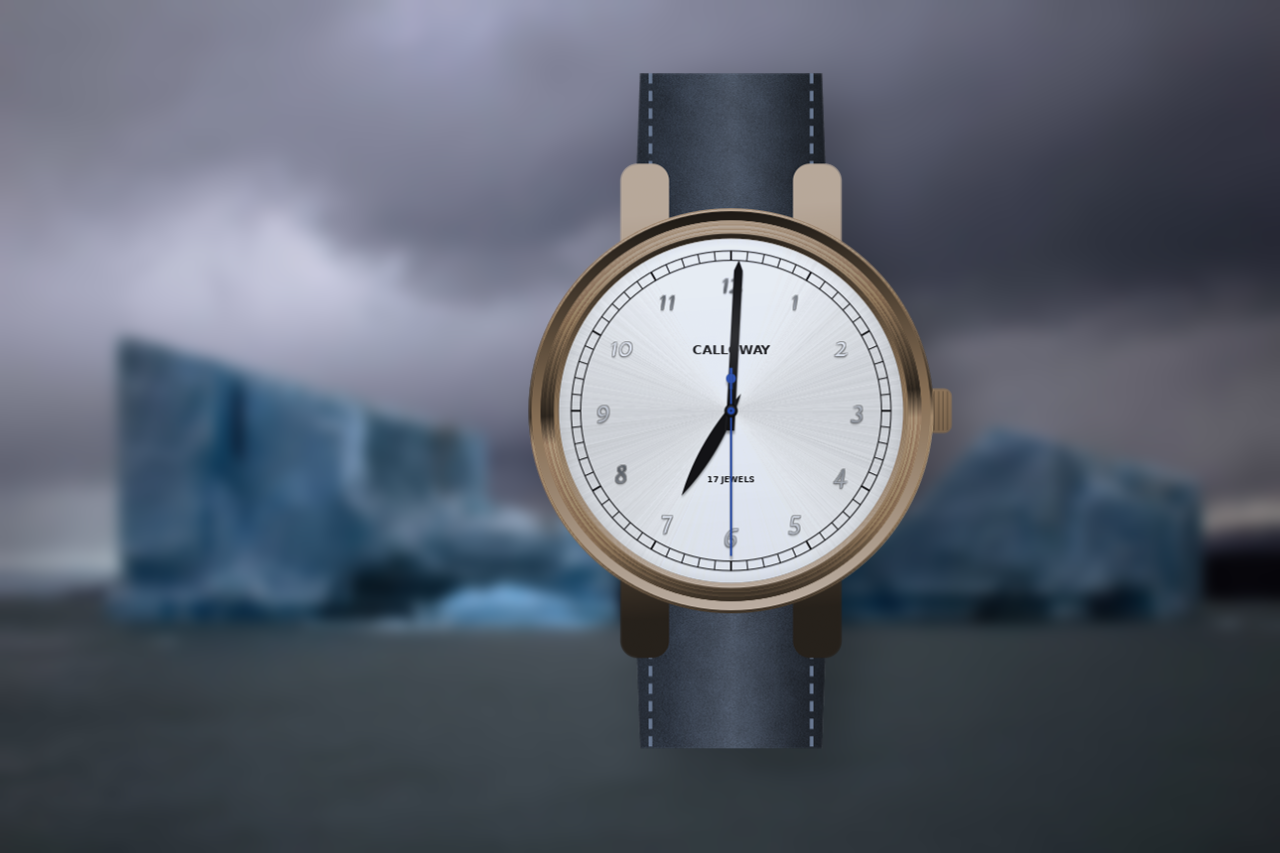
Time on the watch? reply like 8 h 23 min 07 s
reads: 7 h 00 min 30 s
